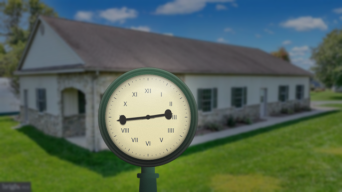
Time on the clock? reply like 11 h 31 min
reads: 2 h 44 min
